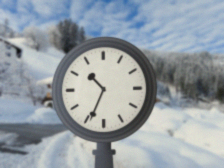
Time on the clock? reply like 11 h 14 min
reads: 10 h 34 min
